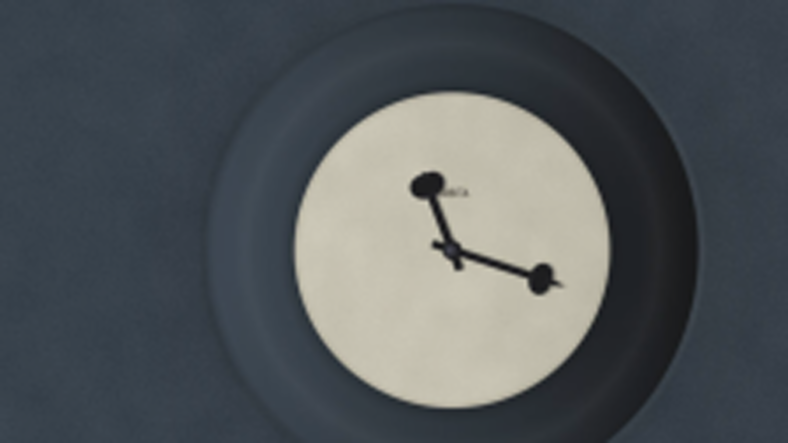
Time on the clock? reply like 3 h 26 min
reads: 11 h 18 min
